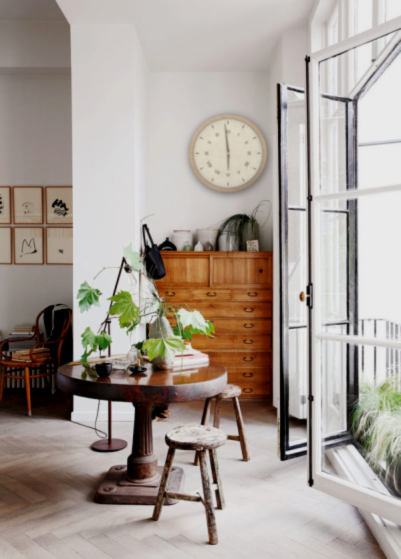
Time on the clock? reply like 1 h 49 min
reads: 5 h 59 min
